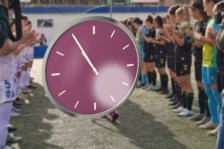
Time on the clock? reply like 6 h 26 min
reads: 10 h 55 min
